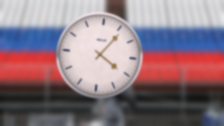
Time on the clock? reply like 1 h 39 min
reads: 4 h 06 min
